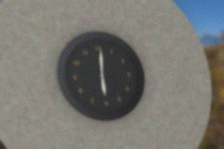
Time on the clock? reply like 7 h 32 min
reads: 6 h 01 min
